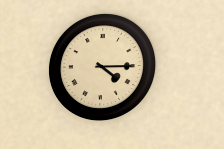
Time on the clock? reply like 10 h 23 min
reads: 4 h 15 min
